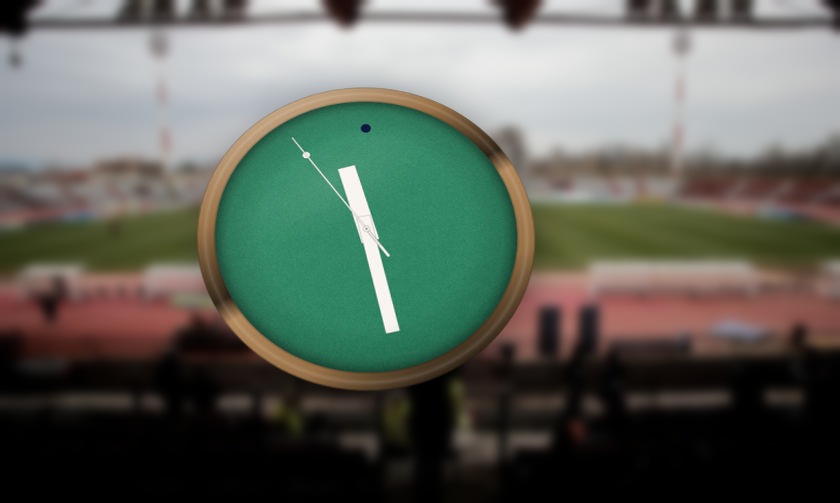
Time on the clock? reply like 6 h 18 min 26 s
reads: 11 h 27 min 54 s
